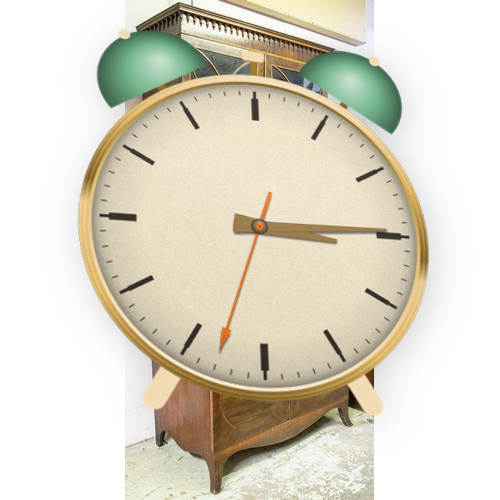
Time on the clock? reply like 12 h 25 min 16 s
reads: 3 h 14 min 33 s
